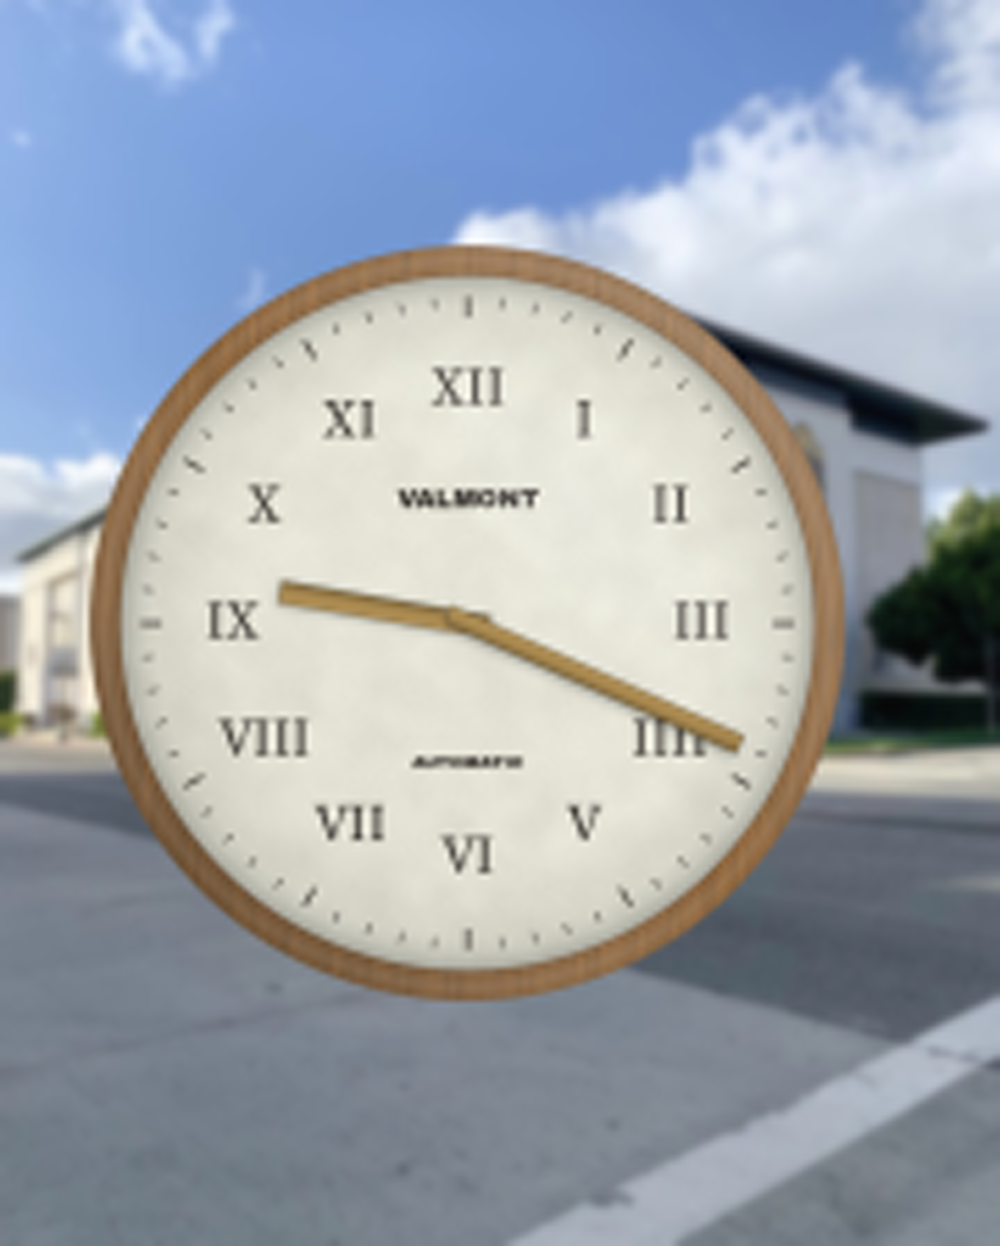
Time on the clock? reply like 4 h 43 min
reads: 9 h 19 min
